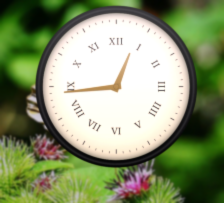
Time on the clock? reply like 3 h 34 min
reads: 12 h 44 min
